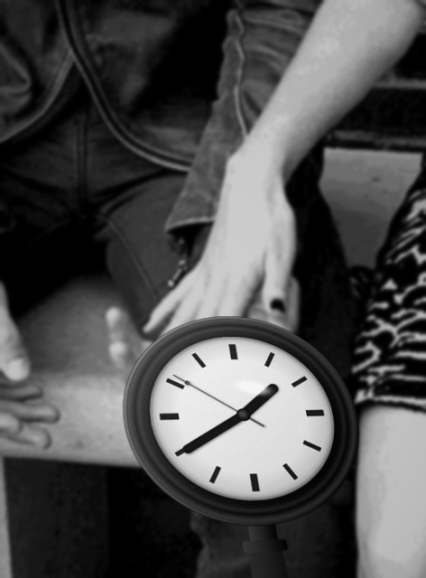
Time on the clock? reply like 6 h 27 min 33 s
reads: 1 h 39 min 51 s
